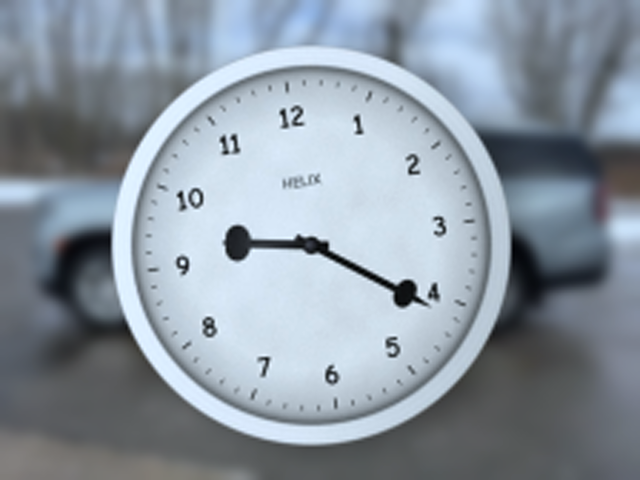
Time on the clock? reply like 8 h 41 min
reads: 9 h 21 min
